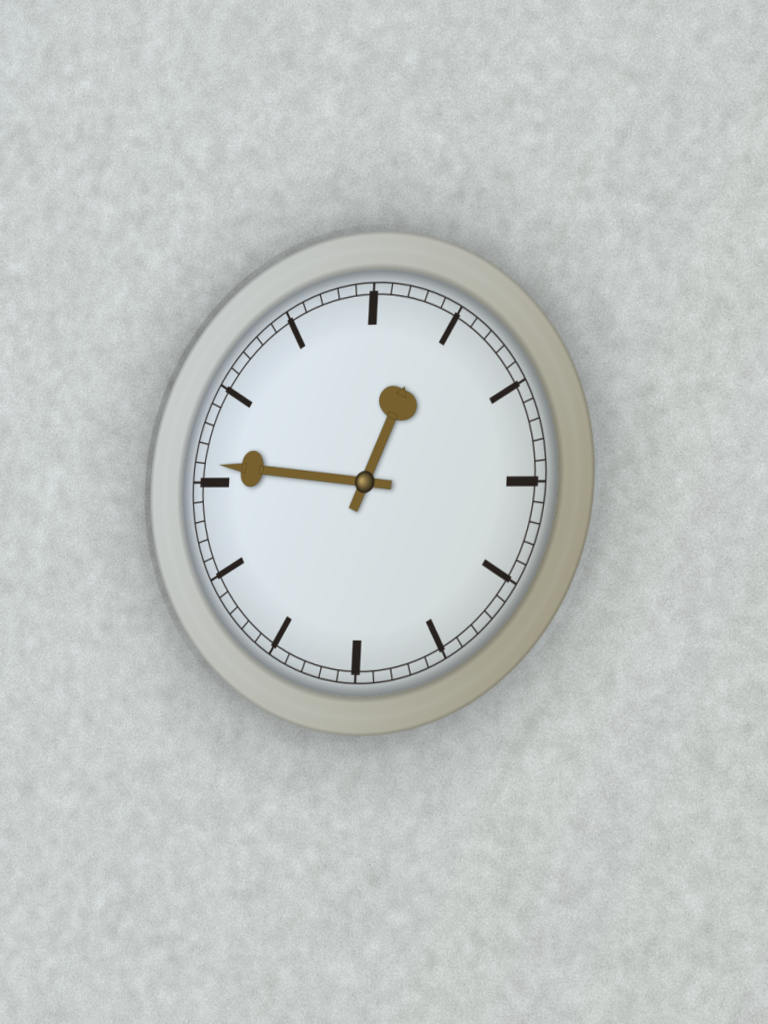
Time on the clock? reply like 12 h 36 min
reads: 12 h 46 min
